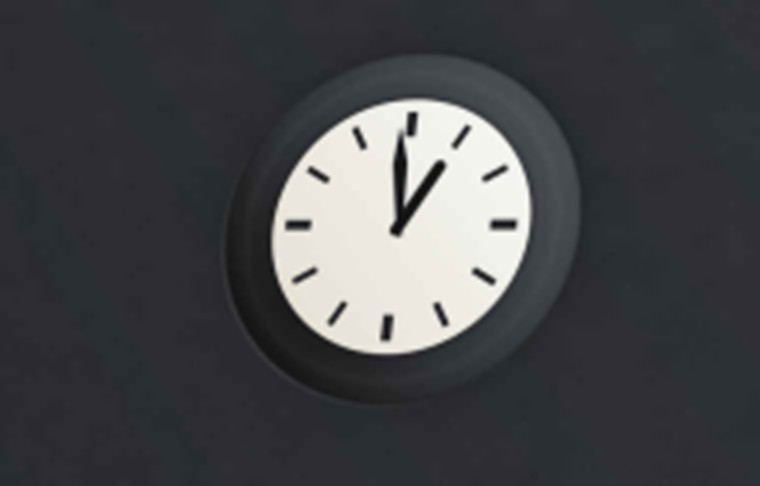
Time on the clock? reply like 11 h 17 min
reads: 12 h 59 min
